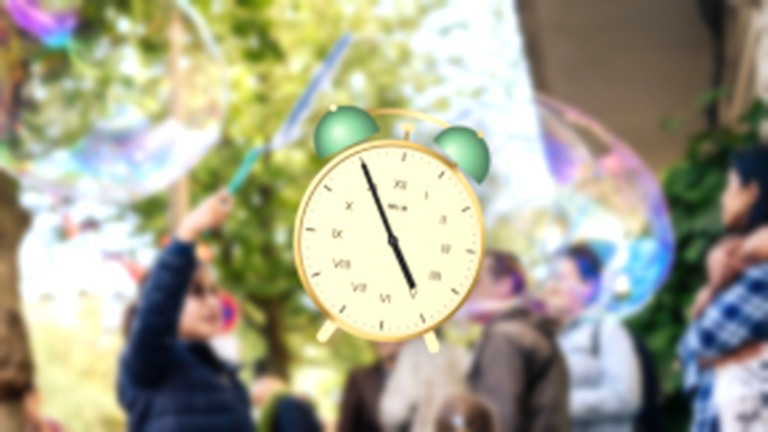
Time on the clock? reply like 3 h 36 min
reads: 4 h 55 min
